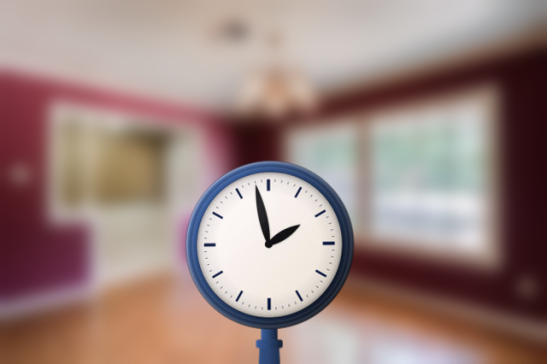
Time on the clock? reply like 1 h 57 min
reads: 1 h 58 min
